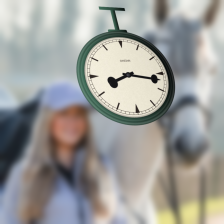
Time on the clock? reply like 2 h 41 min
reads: 8 h 17 min
